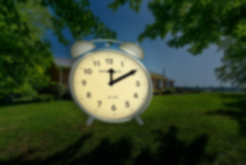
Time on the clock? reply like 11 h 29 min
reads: 12 h 10 min
